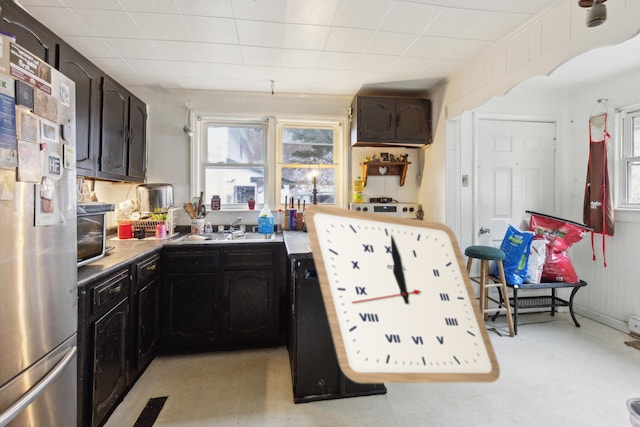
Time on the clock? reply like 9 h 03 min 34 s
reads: 12 h 00 min 43 s
